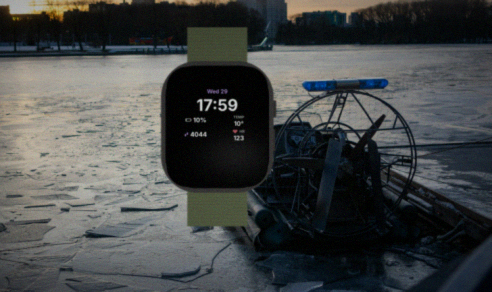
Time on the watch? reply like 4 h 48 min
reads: 17 h 59 min
